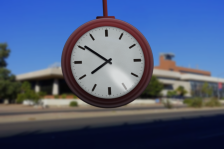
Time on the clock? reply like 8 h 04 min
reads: 7 h 51 min
